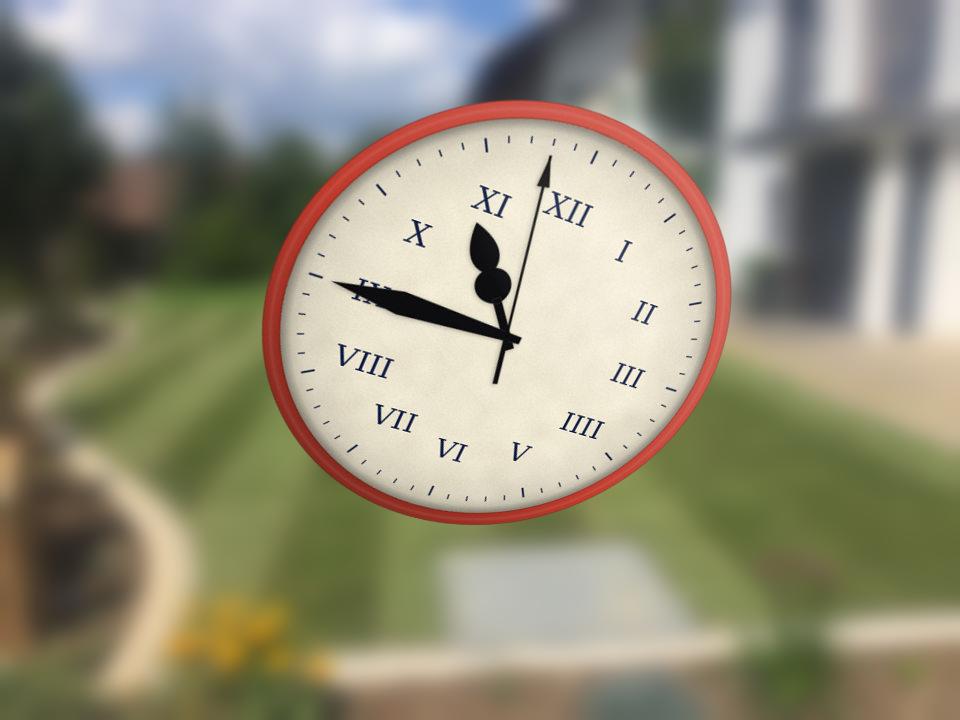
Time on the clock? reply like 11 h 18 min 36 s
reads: 10 h 44 min 58 s
